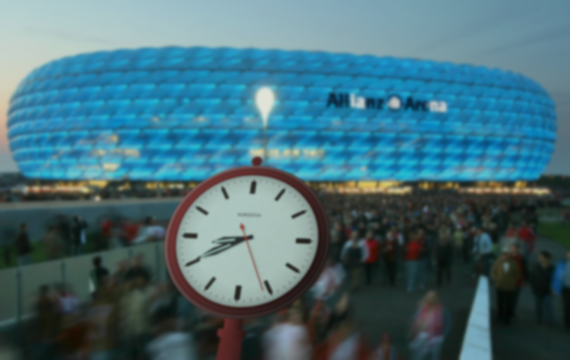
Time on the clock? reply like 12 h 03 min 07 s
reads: 8 h 40 min 26 s
